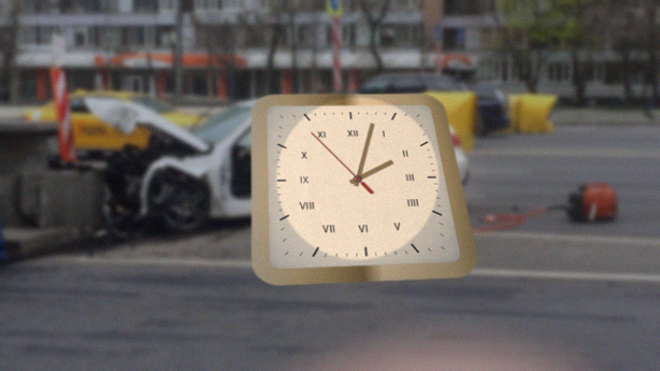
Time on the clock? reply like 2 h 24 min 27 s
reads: 2 h 02 min 54 s
